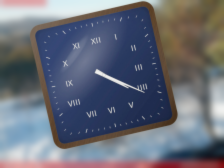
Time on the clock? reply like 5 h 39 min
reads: 4 h 21 min
